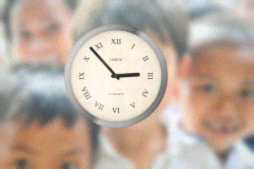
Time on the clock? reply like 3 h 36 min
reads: 2 h 53 min
